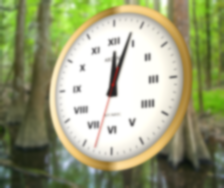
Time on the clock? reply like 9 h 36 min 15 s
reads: 12 h 03 min 33 s
